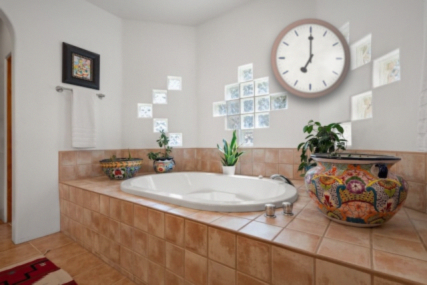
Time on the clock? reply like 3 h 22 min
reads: 7 h 00 min
